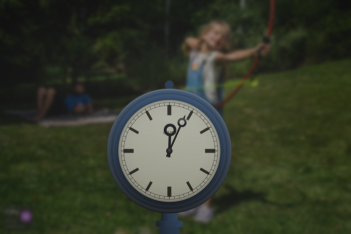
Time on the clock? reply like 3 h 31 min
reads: 12 h 04 min
